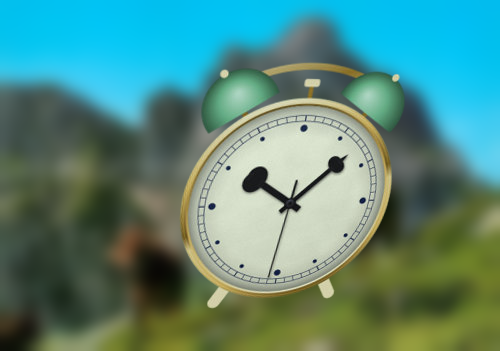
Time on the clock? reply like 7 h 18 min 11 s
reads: 10 h 07 min 31 s
